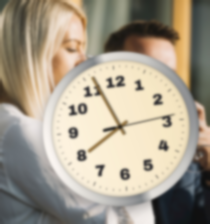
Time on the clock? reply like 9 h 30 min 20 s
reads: 7 h 56 min 14 s
